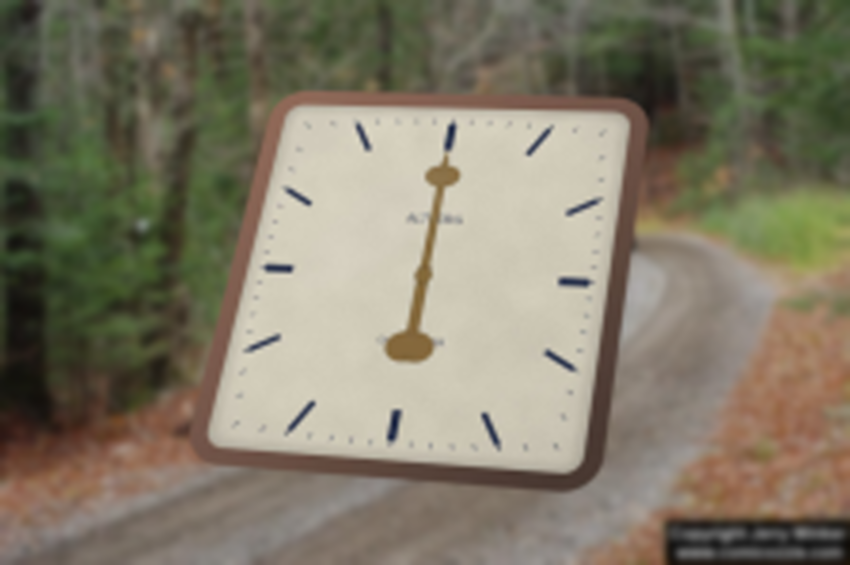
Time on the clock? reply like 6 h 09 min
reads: 6 h 00 min
